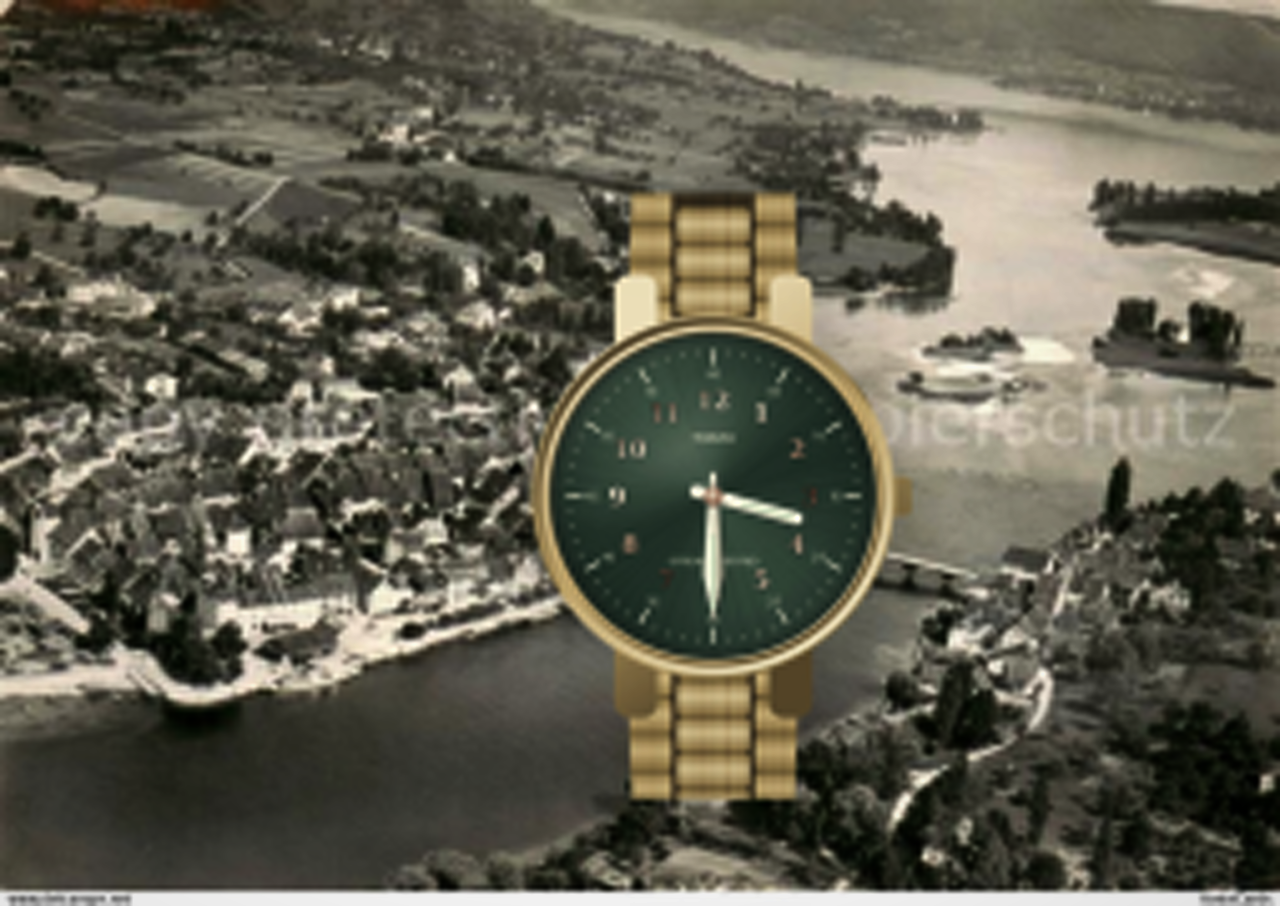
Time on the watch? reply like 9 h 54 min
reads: 3 h 30 min
